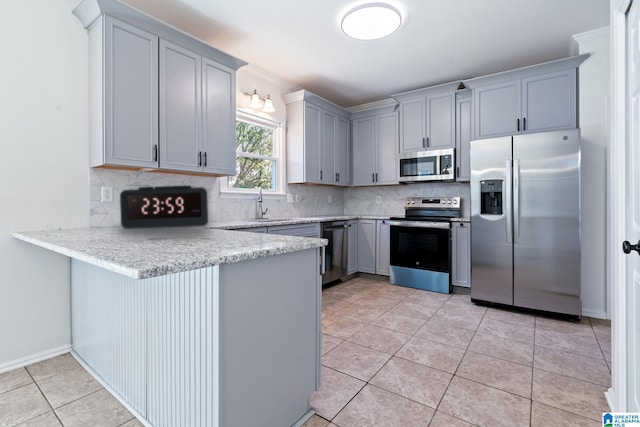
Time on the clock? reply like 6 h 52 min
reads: 23 h 59 min
